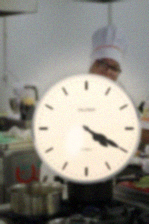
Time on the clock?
4:20
